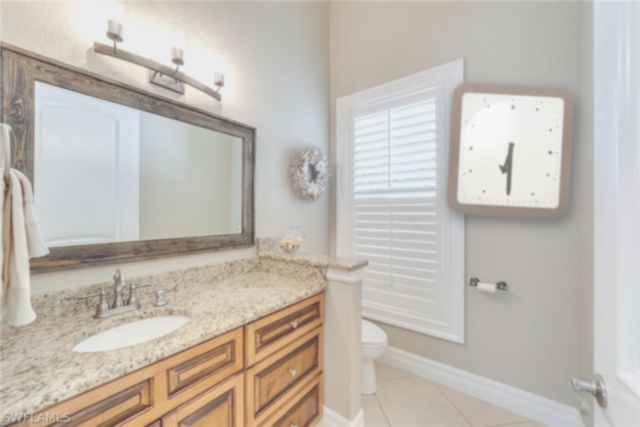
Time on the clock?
6:30
